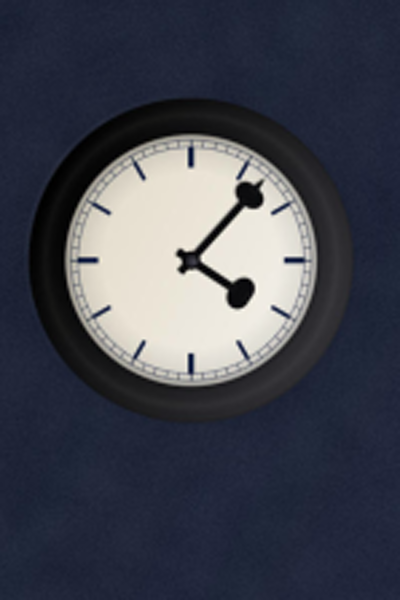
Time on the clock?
4:07
